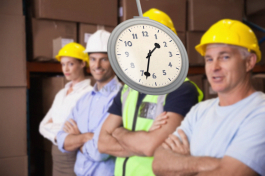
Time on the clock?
1:33
